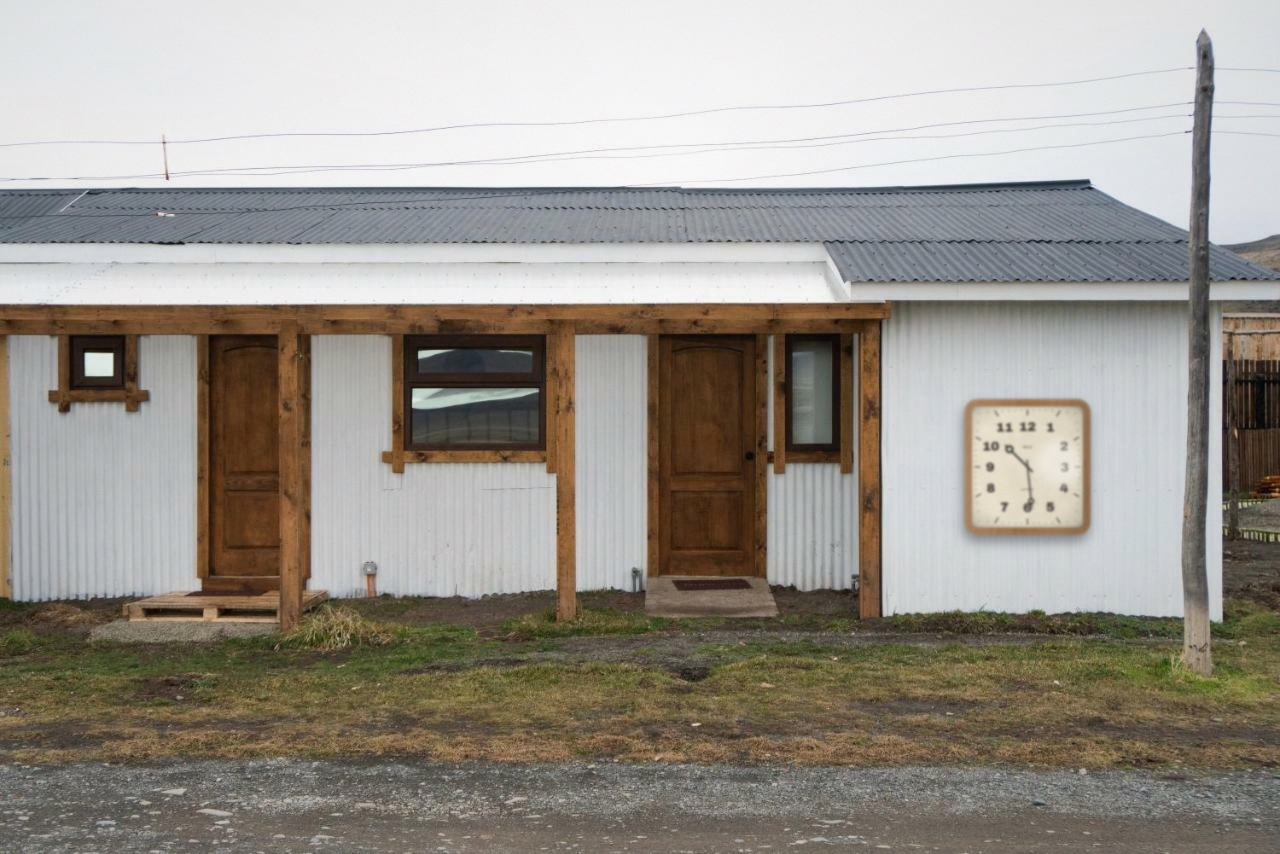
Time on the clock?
10:29
